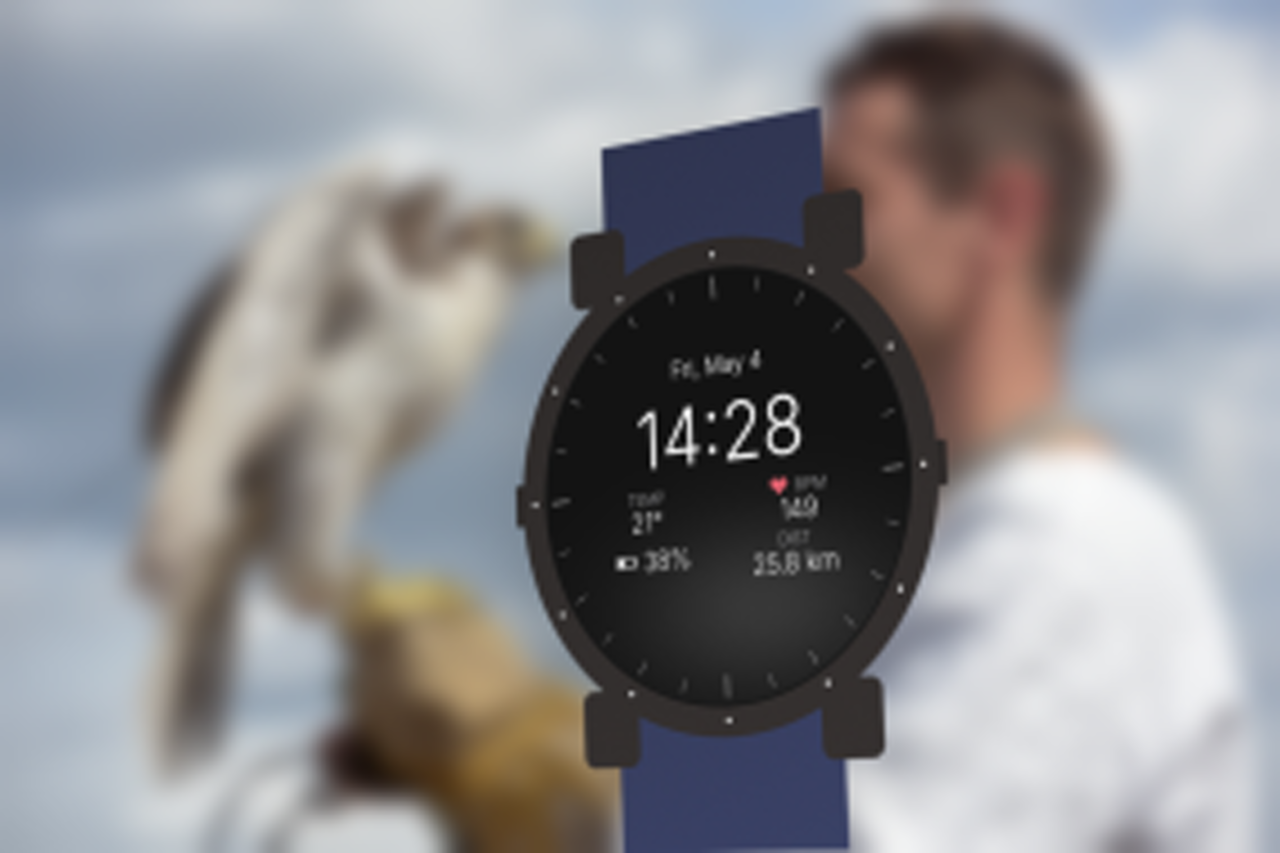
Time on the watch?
14:28
